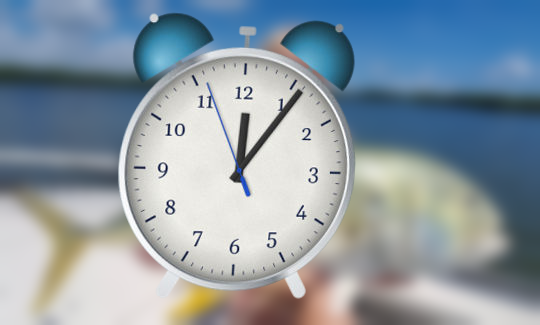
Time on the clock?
12:05:56
